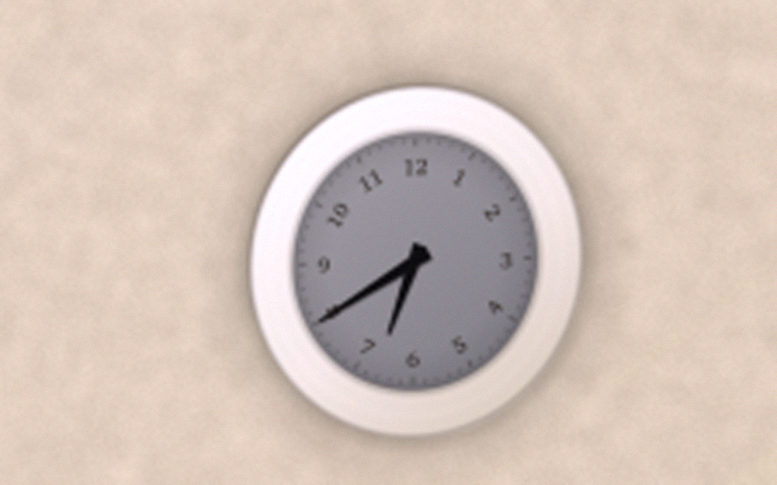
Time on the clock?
6:40
